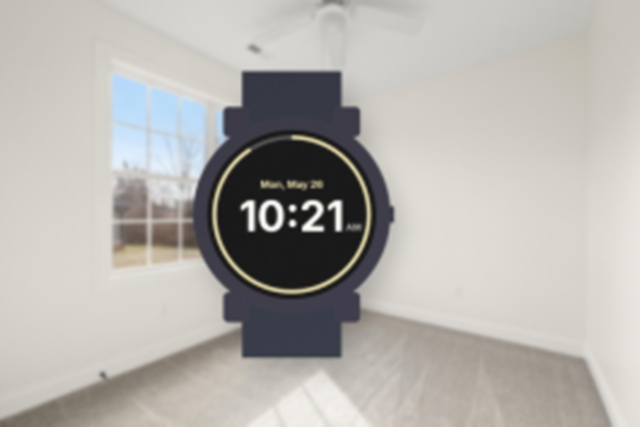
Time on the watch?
10:21
